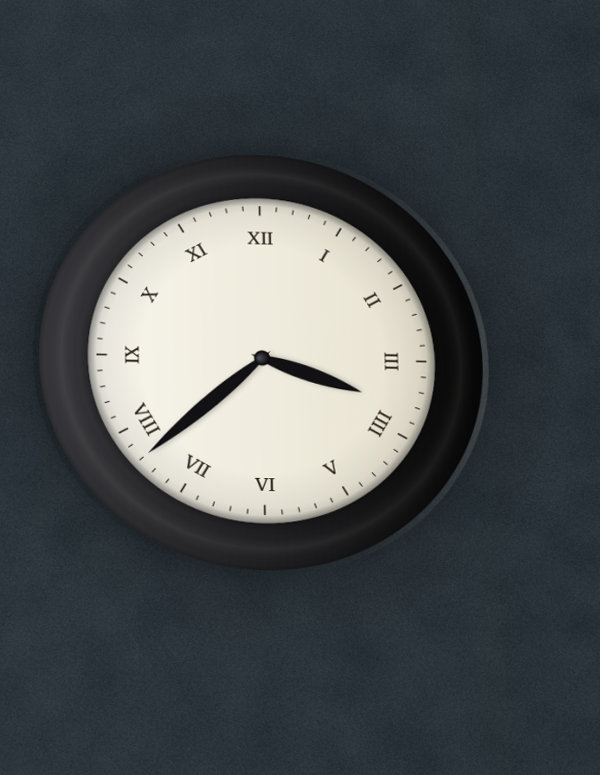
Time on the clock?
3:38
